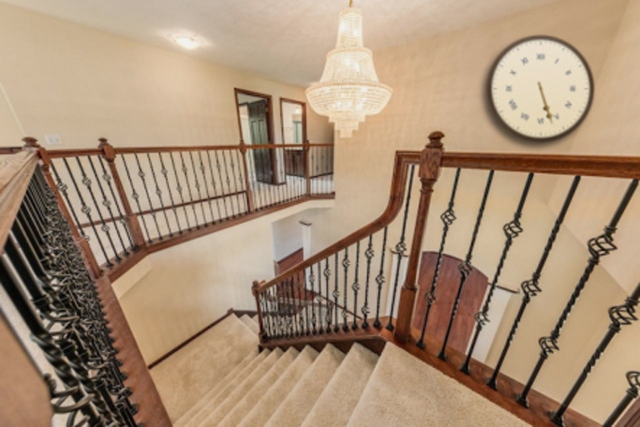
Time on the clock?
5:27
